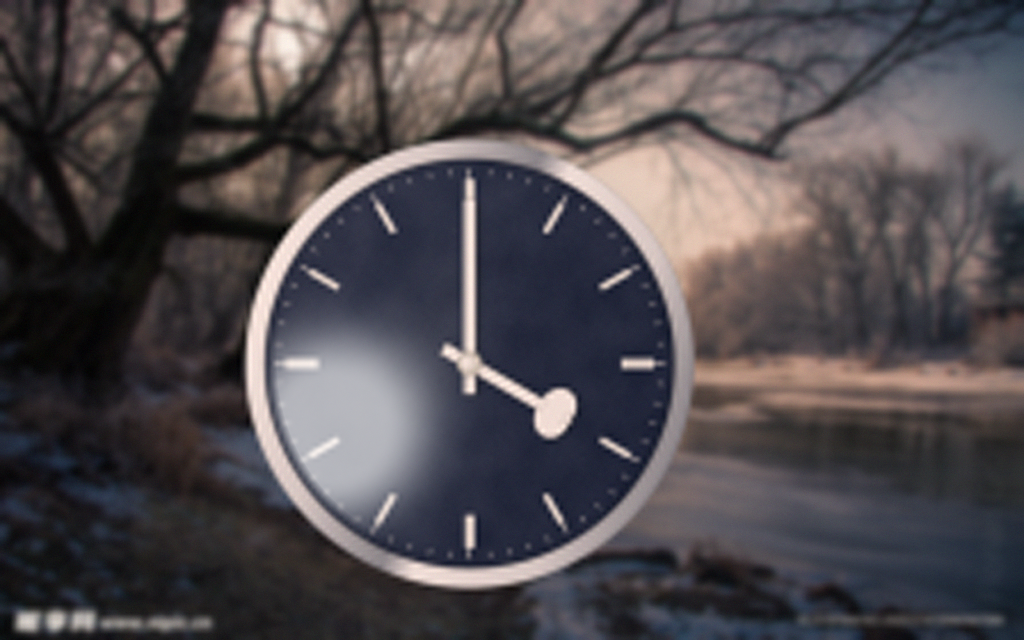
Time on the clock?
4:00
